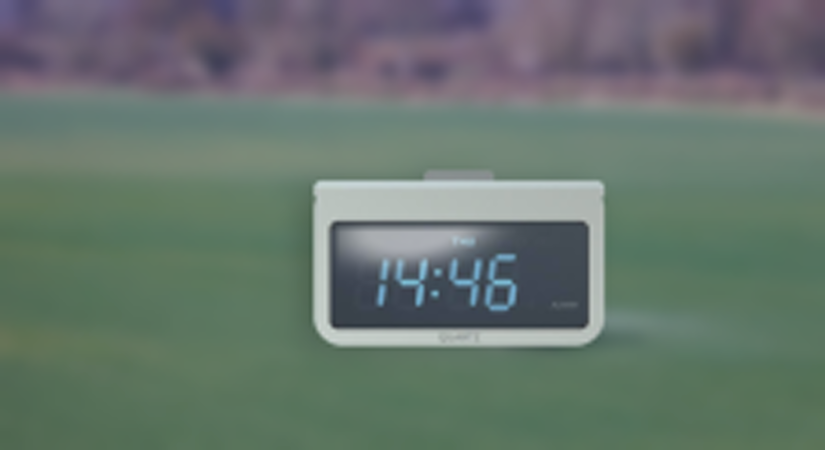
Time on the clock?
14:46
